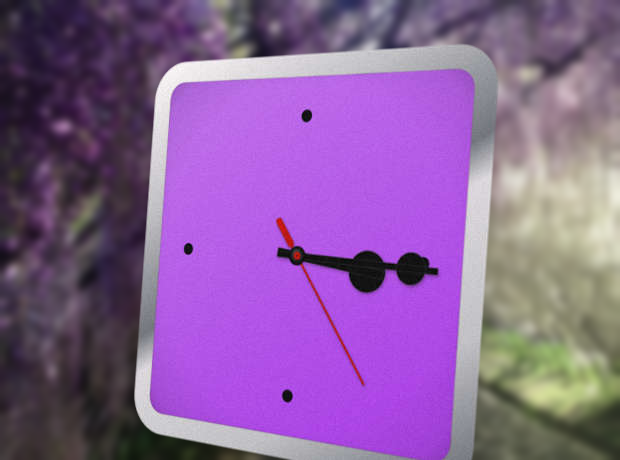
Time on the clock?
3:15:24
